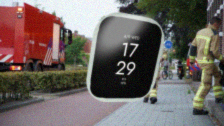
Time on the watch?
17:29
